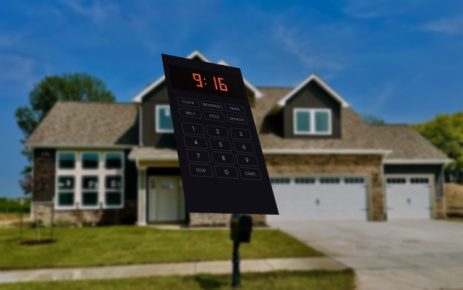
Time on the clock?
9:16
